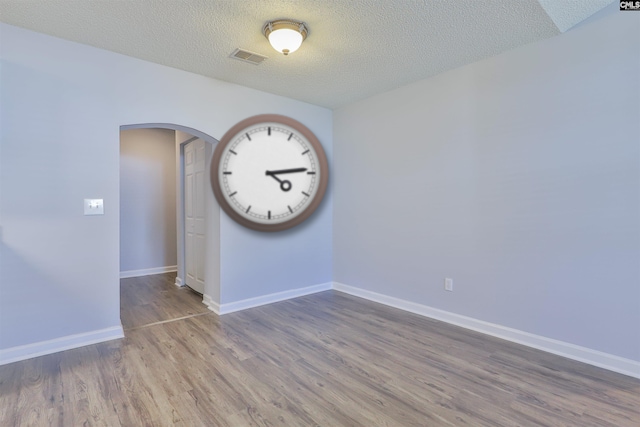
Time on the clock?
4:14
